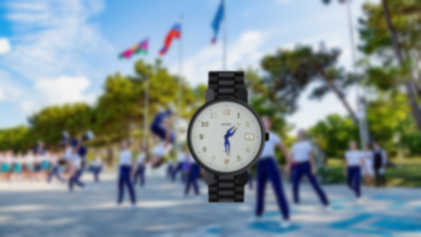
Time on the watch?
1:29
